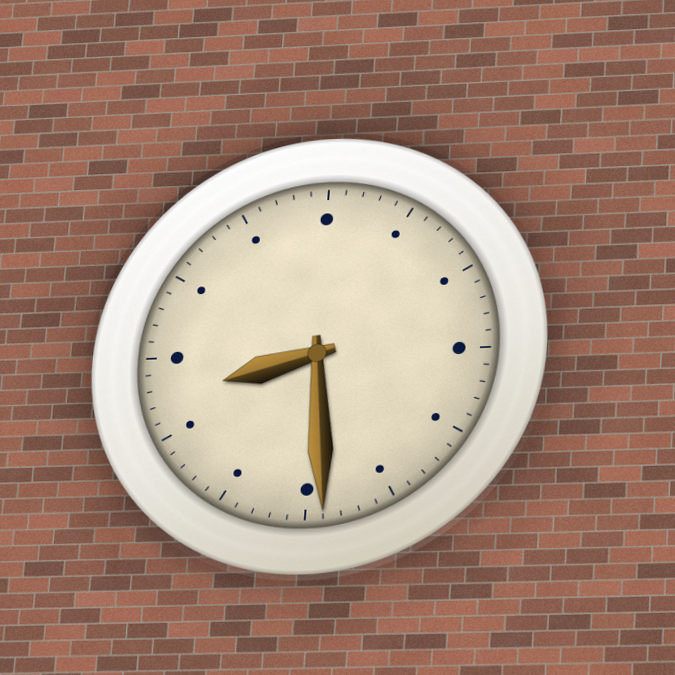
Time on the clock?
8:29
